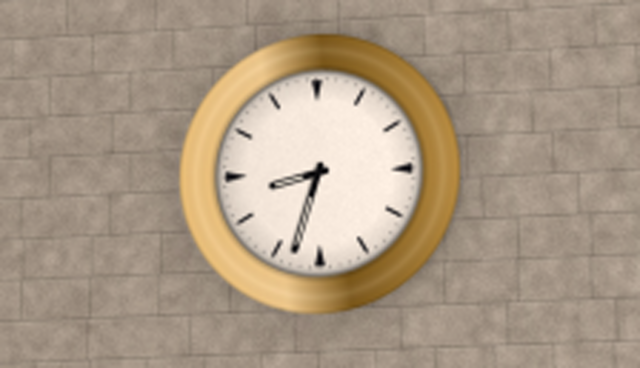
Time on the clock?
8:33
